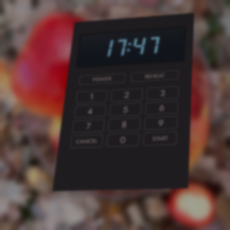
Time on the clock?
17:47
